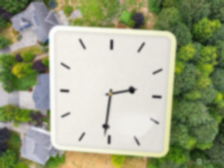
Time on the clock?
2:31
